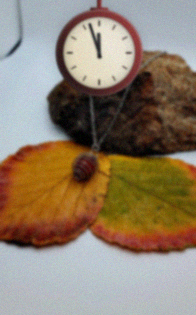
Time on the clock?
11:57
